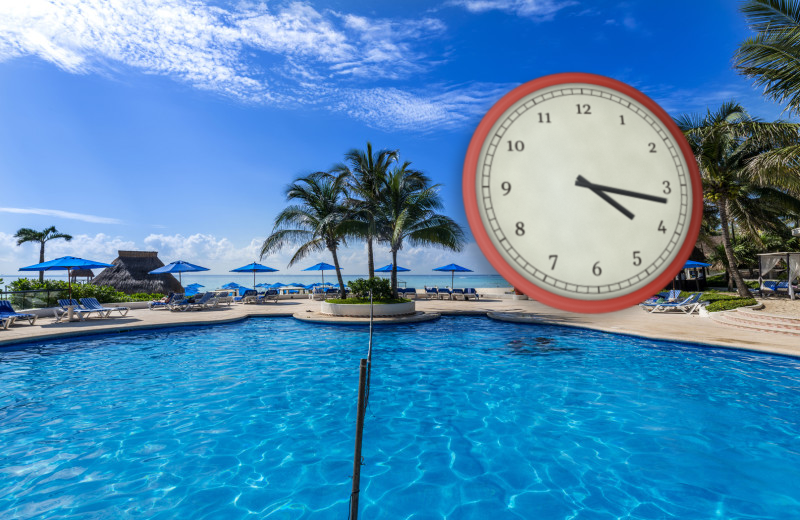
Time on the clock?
4:17
